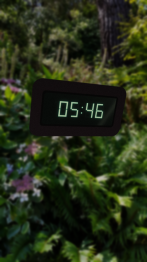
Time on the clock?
5:46
